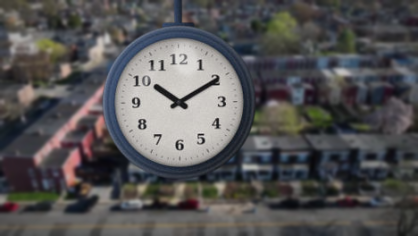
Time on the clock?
10:10
